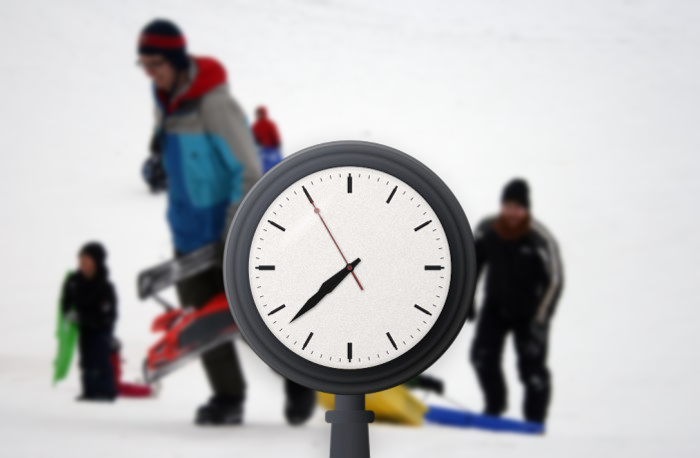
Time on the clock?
7:37:55
